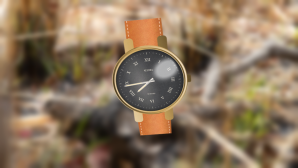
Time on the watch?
7:44
